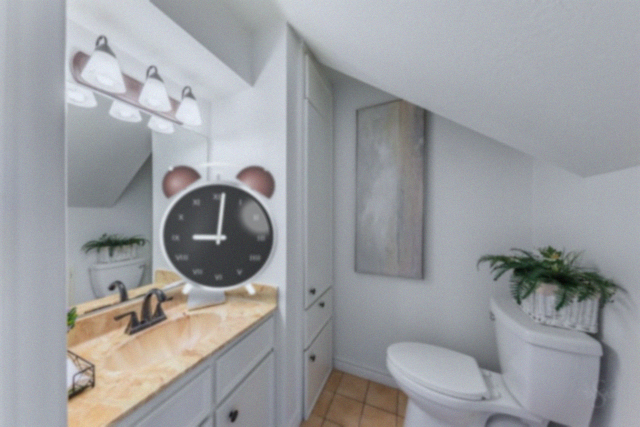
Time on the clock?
9:01
